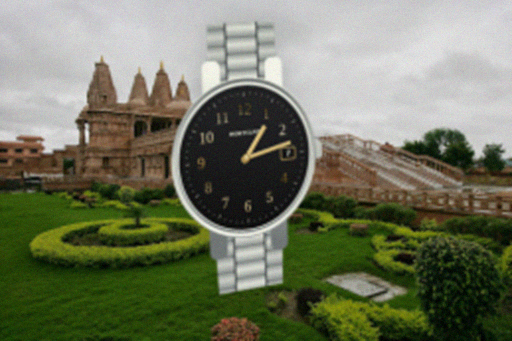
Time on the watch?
1:13
